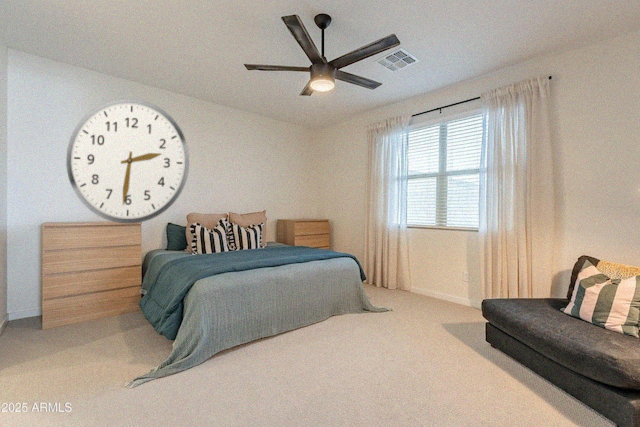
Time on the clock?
2:31
